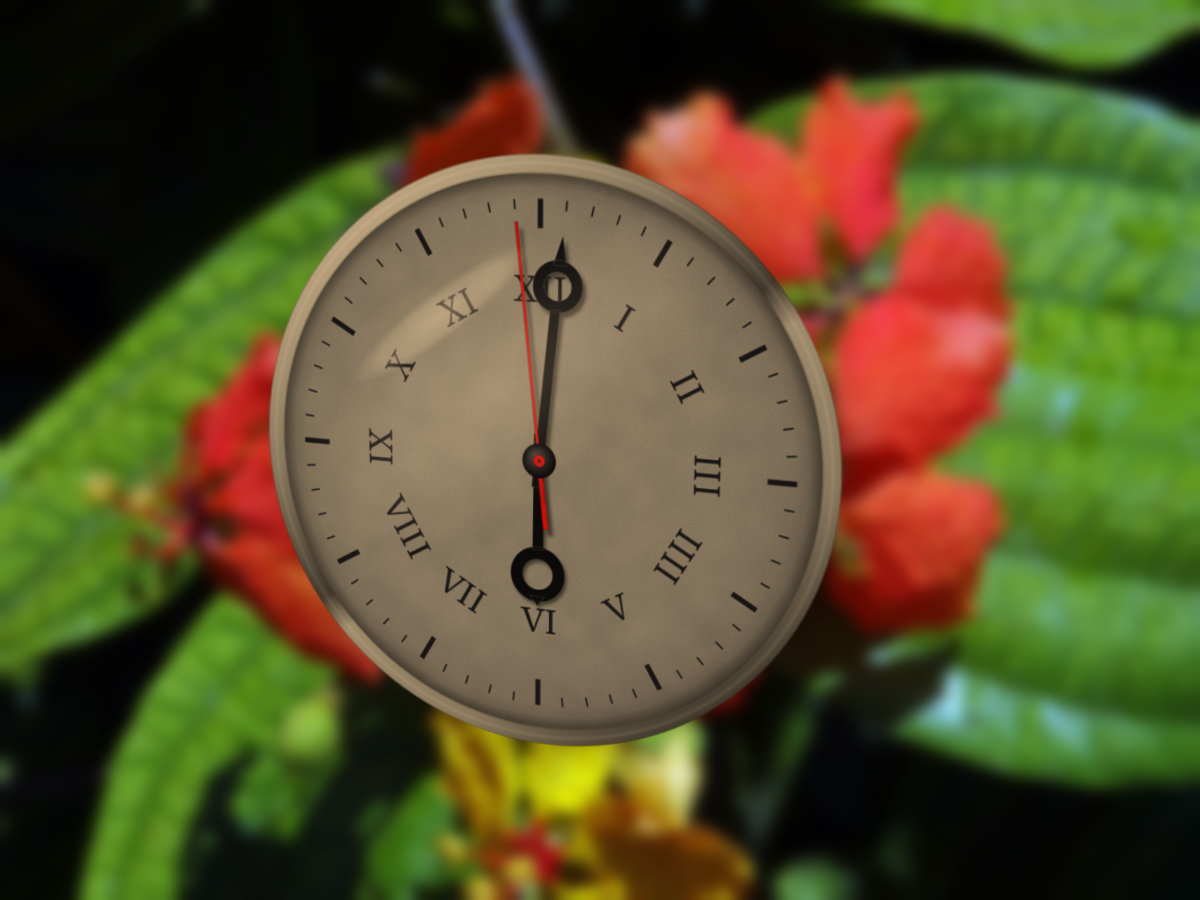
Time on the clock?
6:00:59
